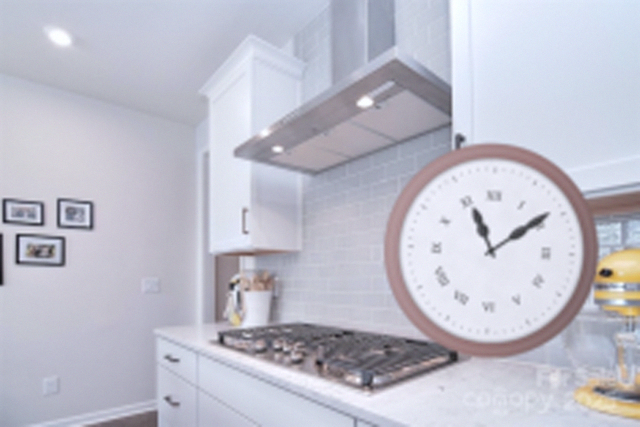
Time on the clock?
11:09
